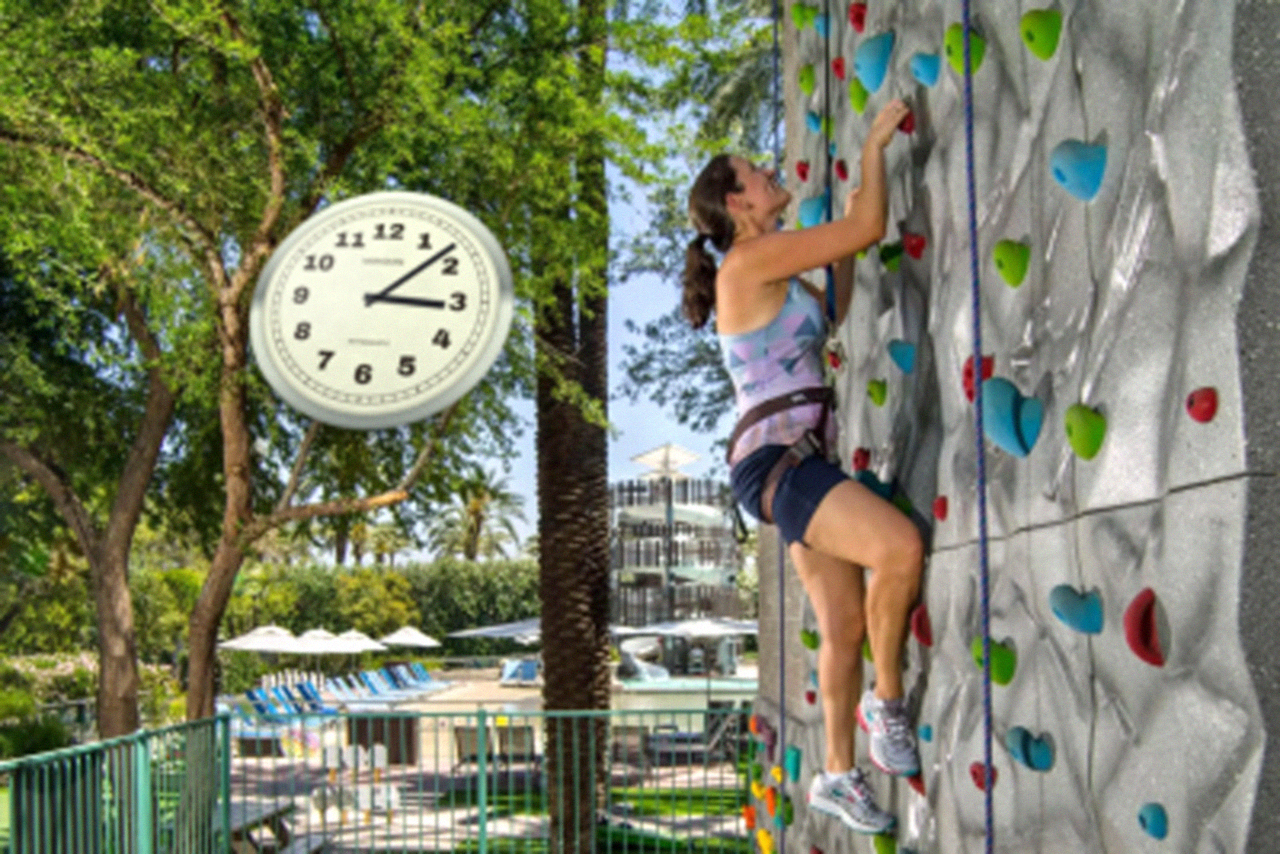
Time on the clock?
3:08
